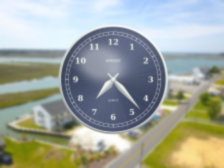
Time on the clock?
7:23
